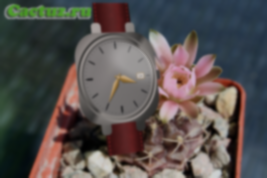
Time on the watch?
3:35
